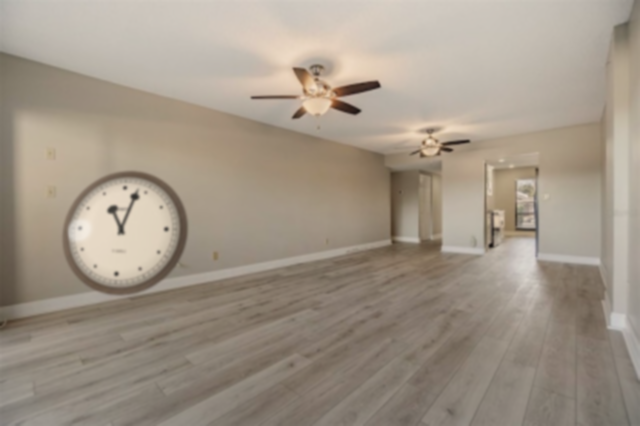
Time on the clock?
11:03
